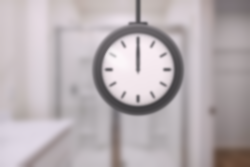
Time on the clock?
12:00
